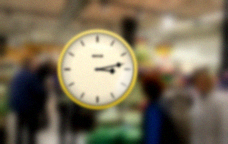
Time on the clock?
3:13
